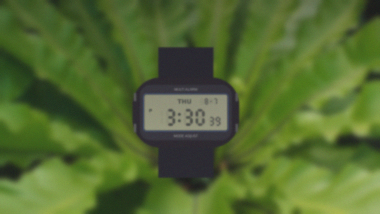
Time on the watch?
3:30
